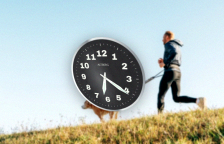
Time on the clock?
6:21
